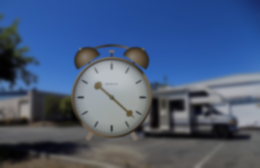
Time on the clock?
10:22
